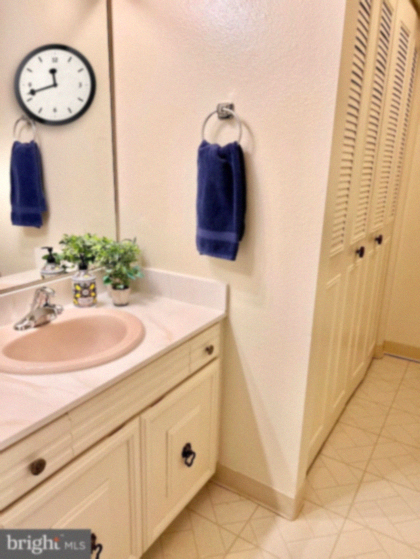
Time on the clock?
11:42
